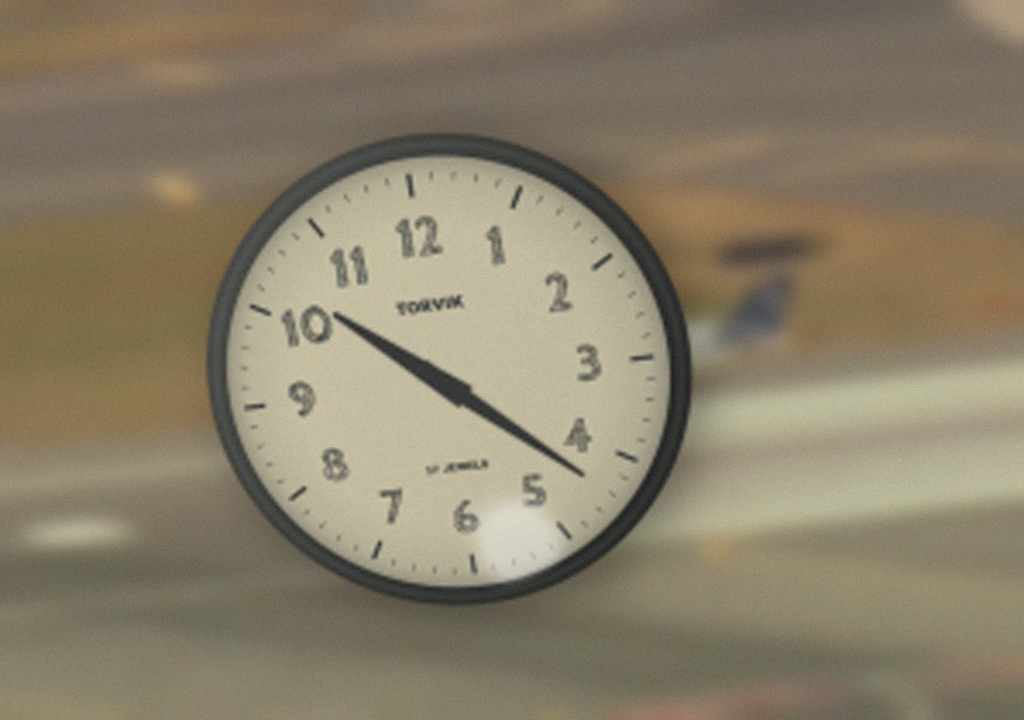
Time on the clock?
10:22
